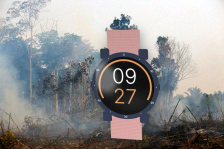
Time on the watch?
9:27
